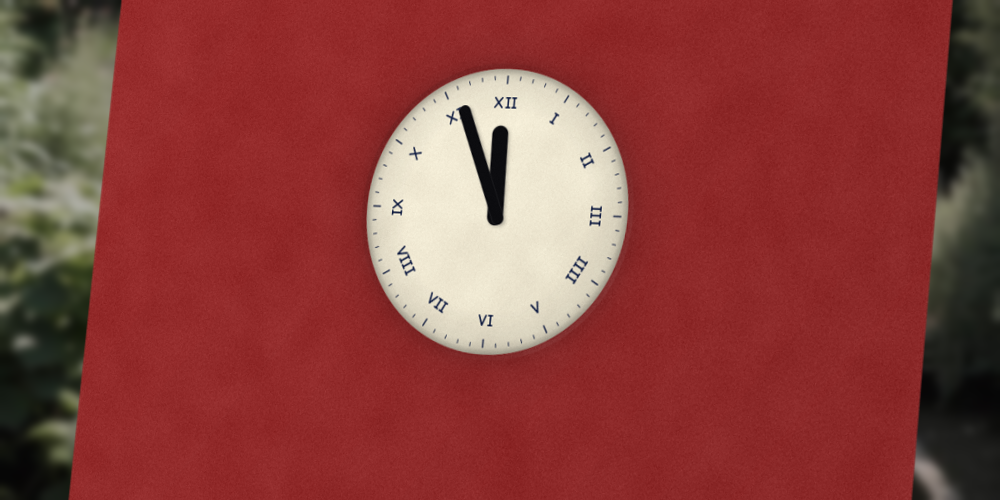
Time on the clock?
11:56
